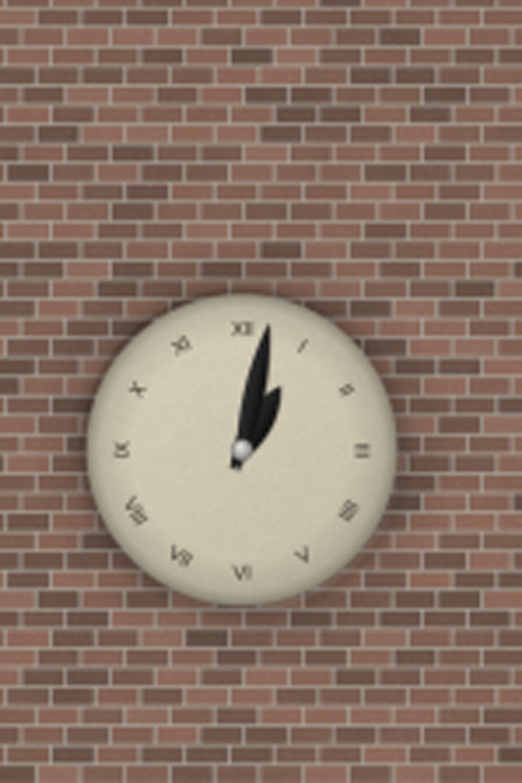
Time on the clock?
1:02
